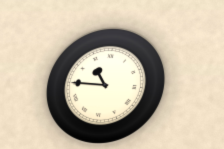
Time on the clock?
10:45
